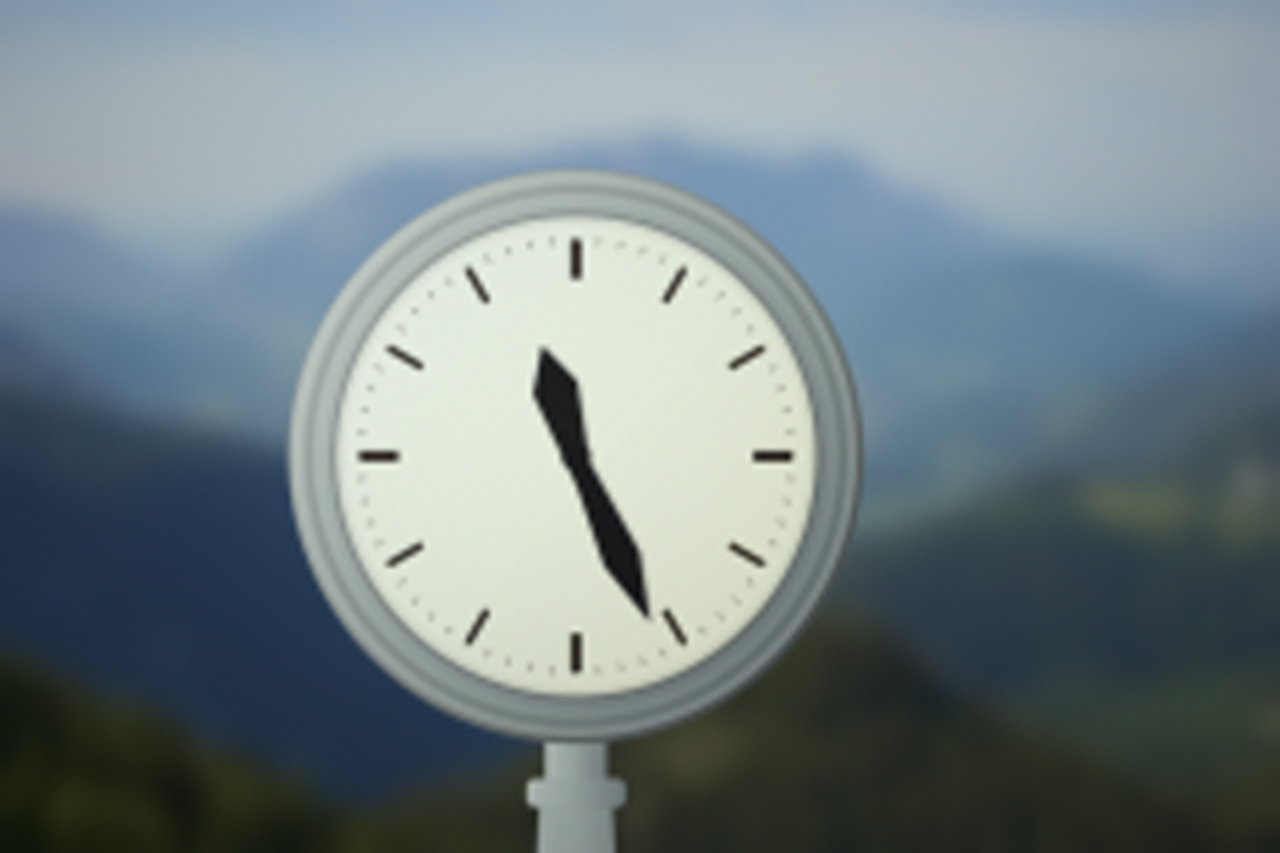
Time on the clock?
11:26
